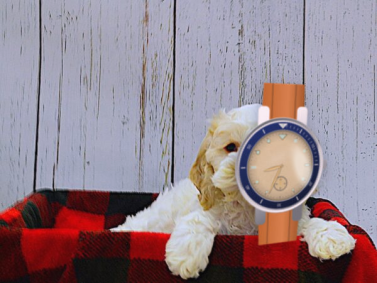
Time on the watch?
8:34
